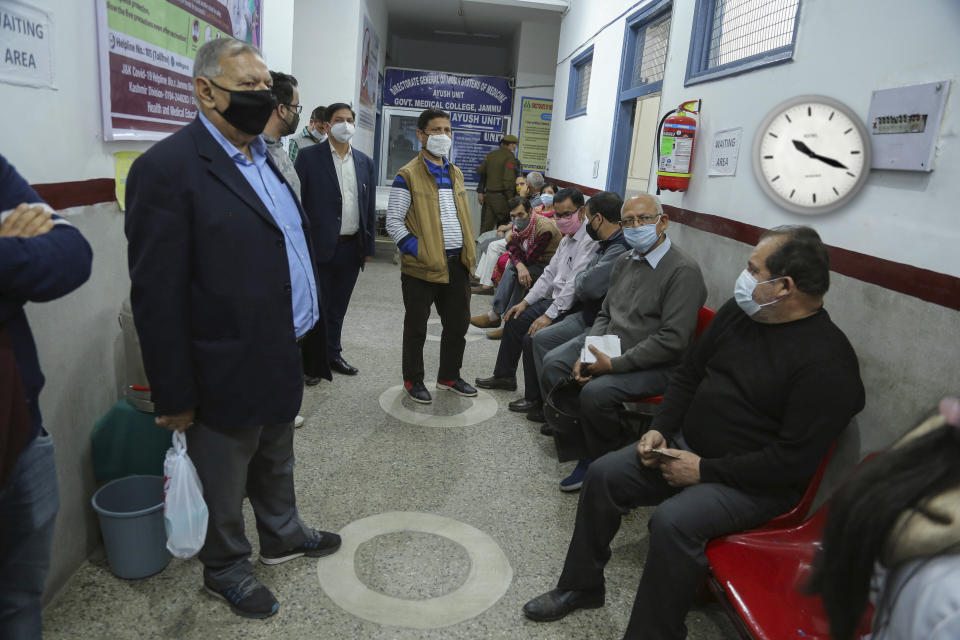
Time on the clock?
10:19
